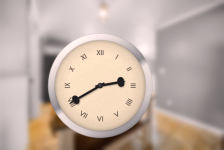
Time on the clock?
2:40
